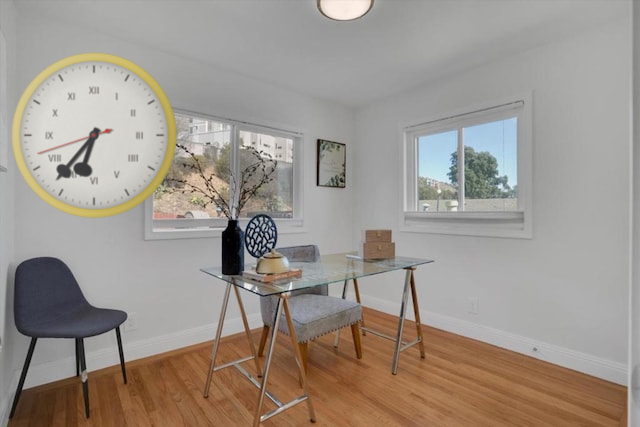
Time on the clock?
6:36:42
